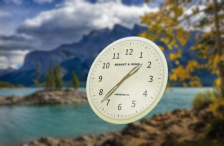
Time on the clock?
1:37
